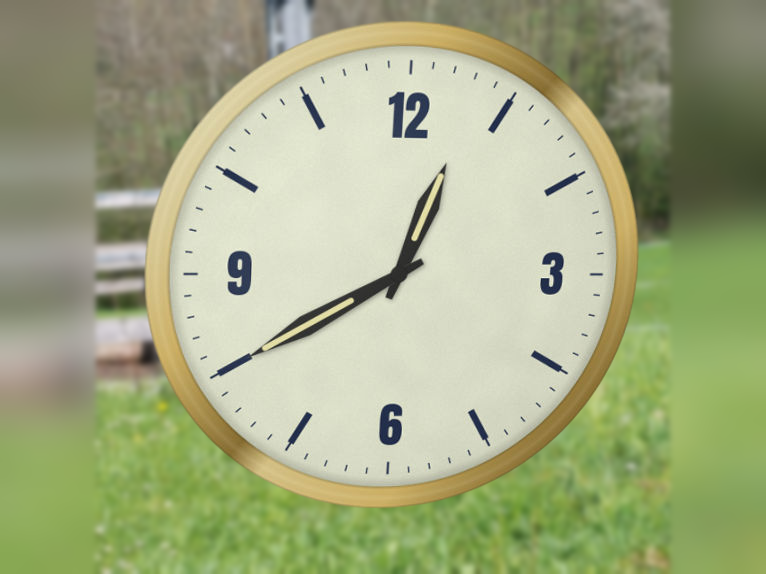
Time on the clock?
12:40
